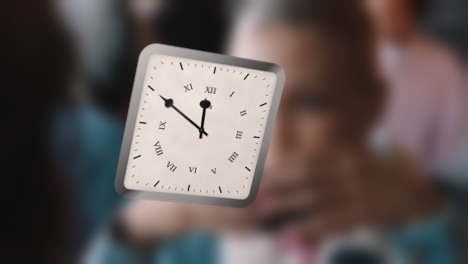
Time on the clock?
11:50
